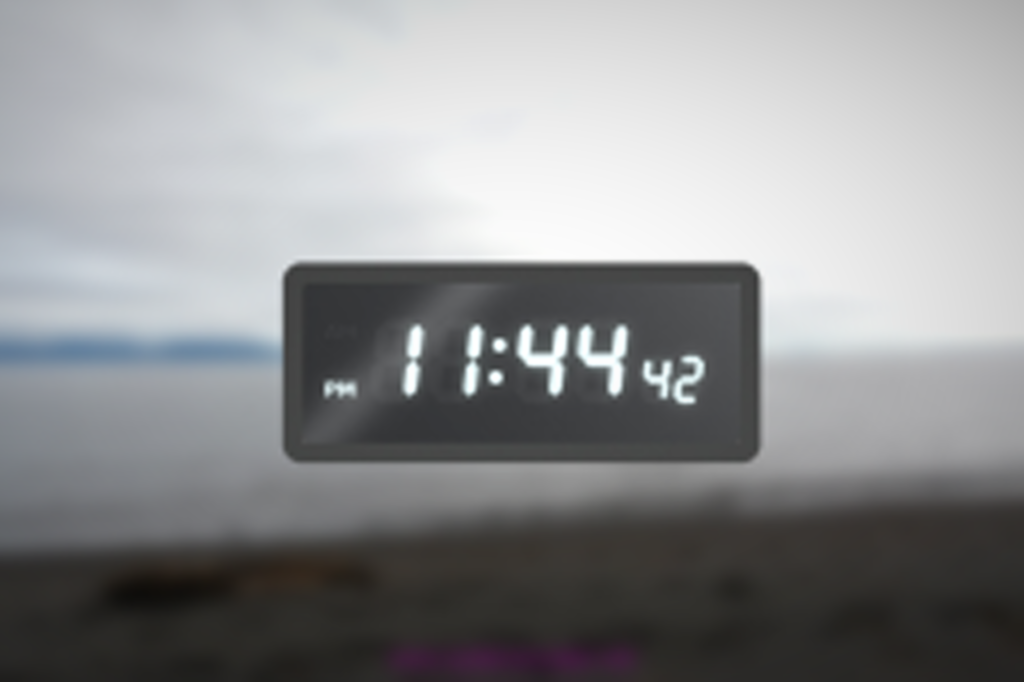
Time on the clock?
11:44:42
